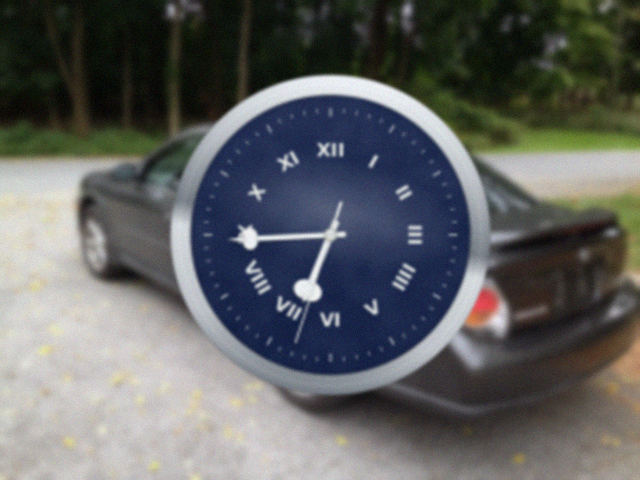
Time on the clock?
6:44:33
